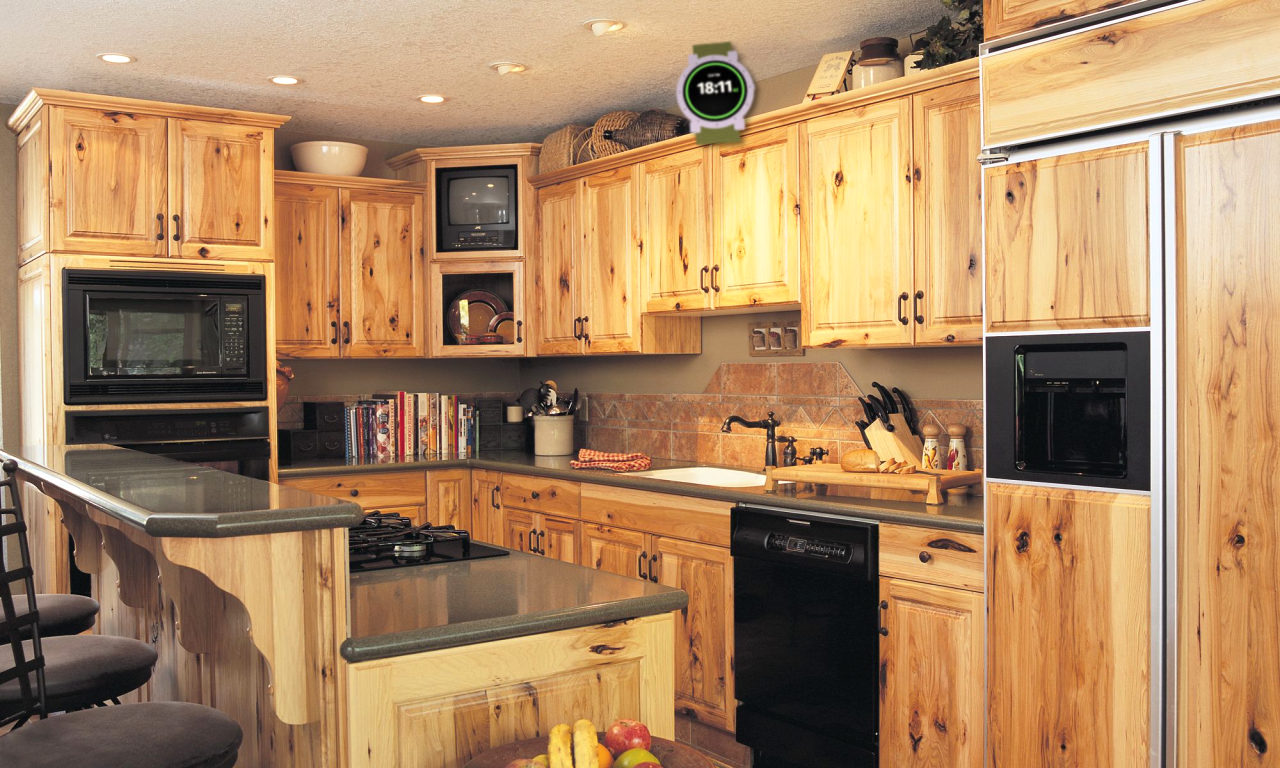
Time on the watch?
18:11
